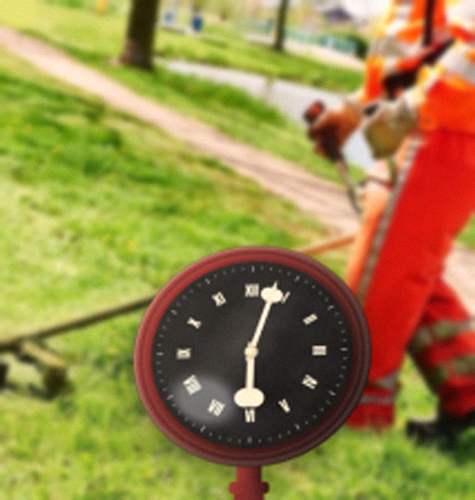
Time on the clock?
6:03
